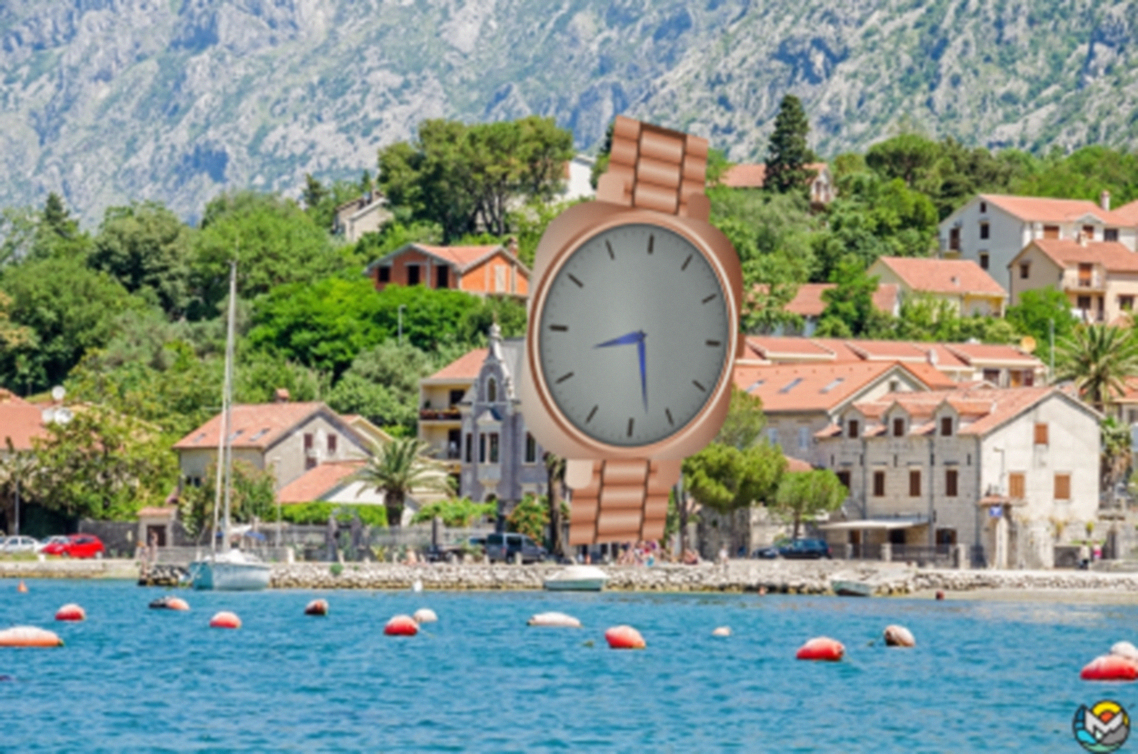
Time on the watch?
8:28
